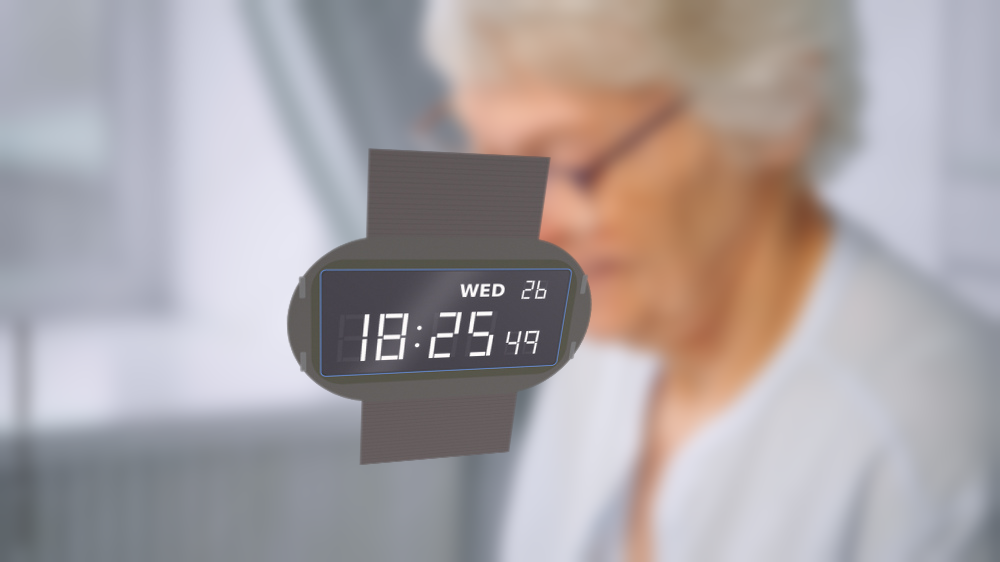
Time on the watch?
18:25:49
